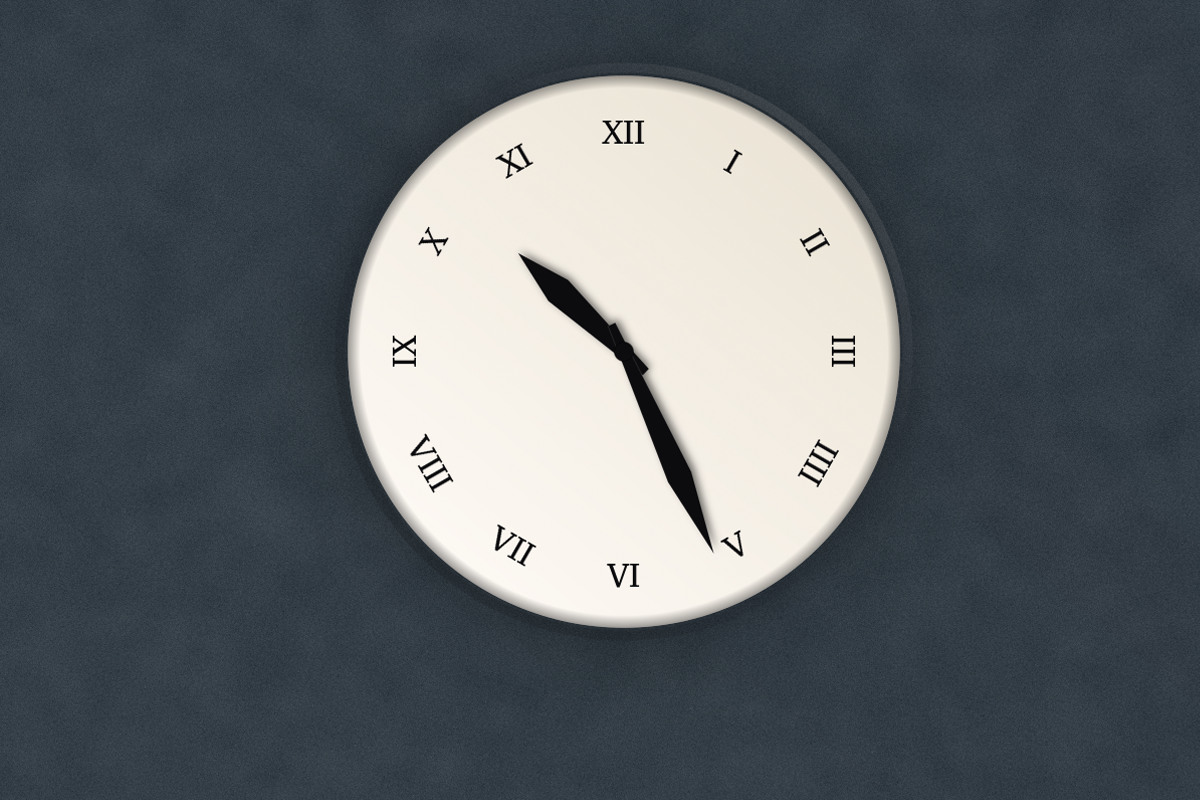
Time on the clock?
10:26
